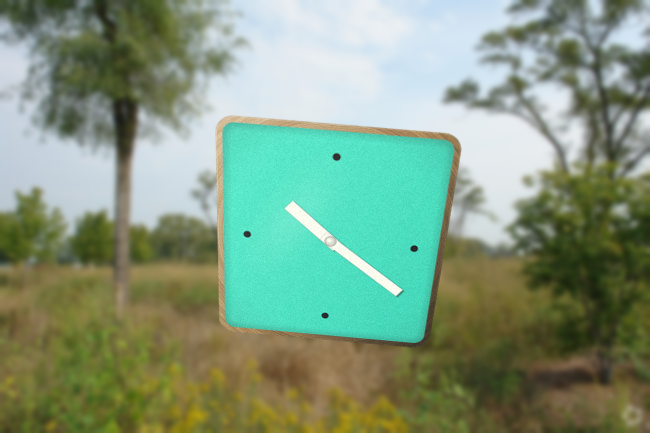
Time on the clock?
10:21
